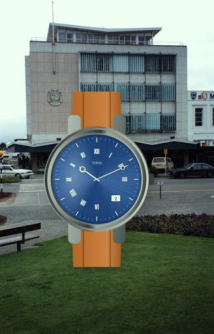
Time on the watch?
10:11
